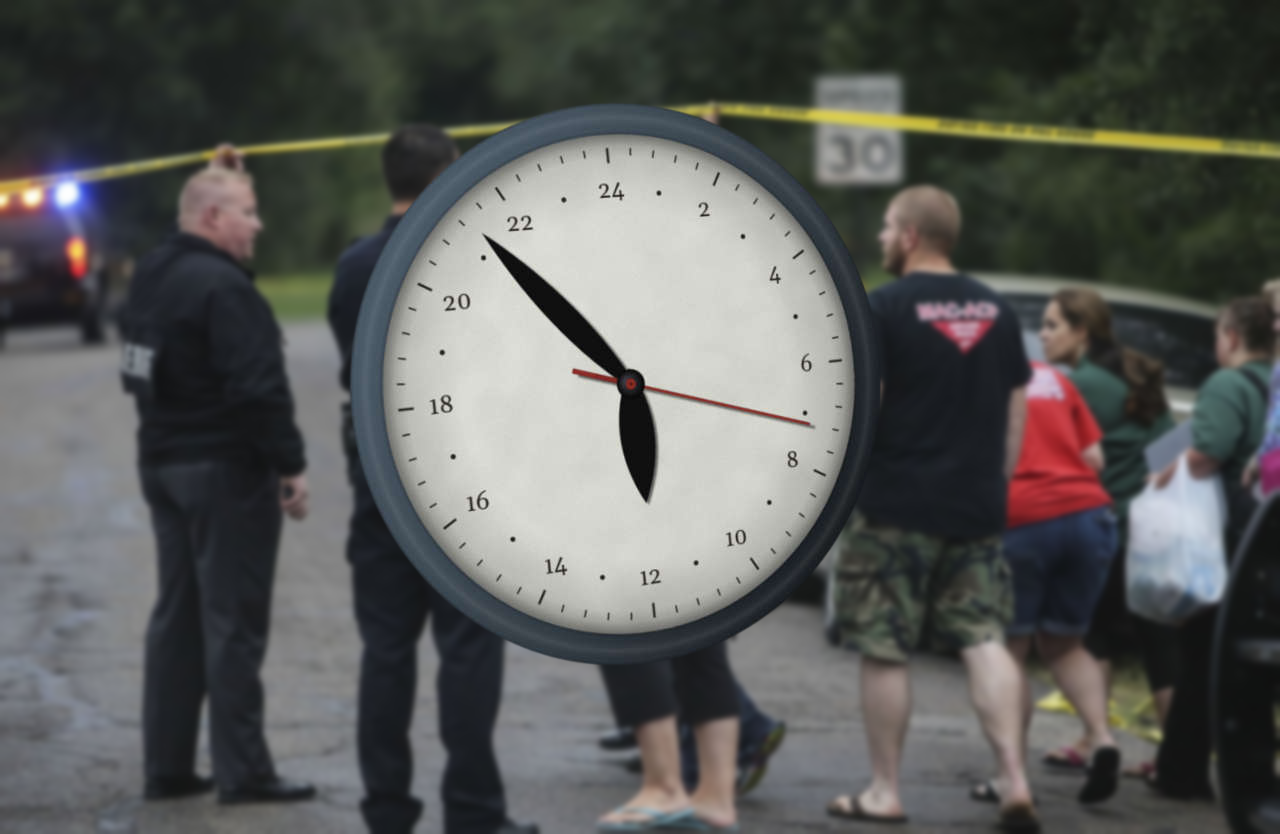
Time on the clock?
11:53:18
